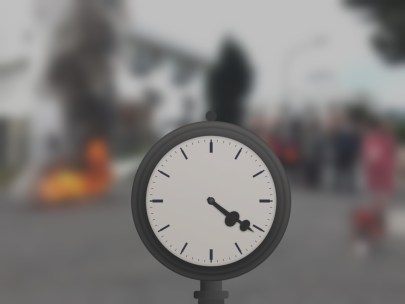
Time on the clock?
4:21
